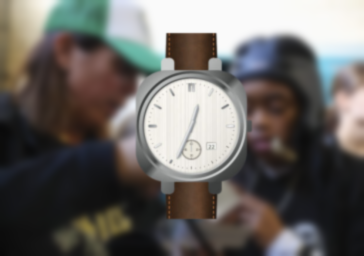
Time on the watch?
12:34
